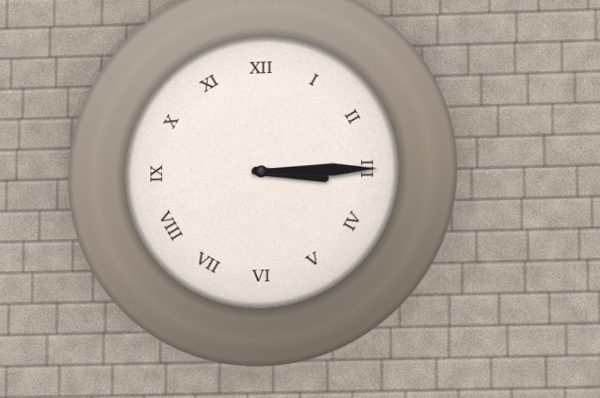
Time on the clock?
3:15
